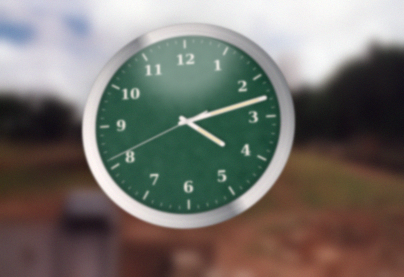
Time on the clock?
4:12:41
